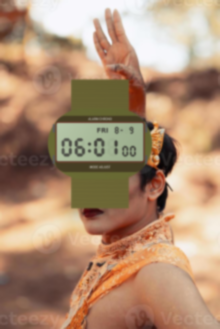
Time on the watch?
6:01:00
